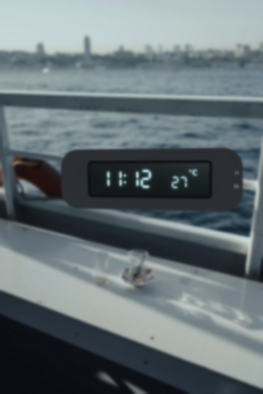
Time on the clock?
11:12
